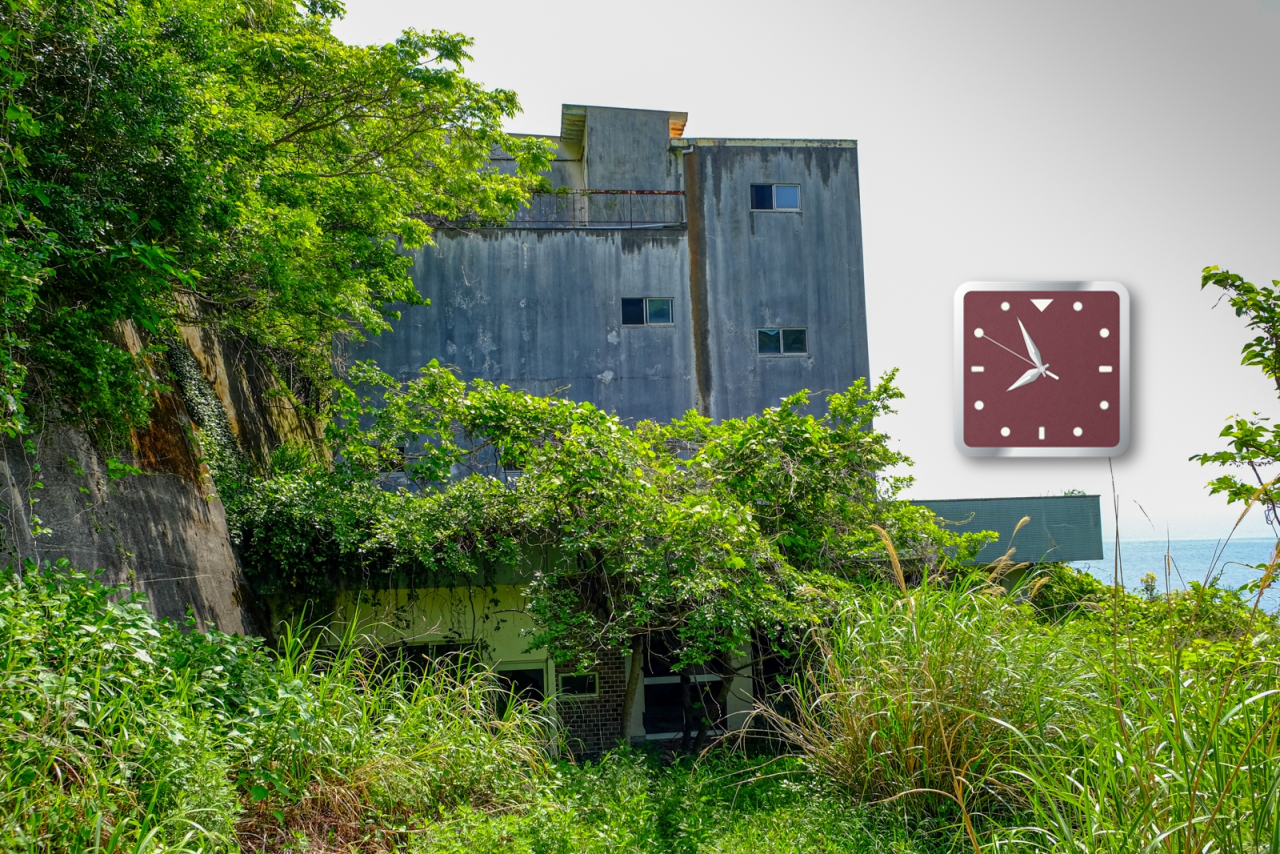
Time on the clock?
7:55:50
